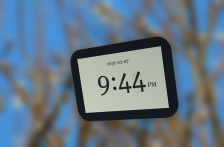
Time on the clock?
9:44
